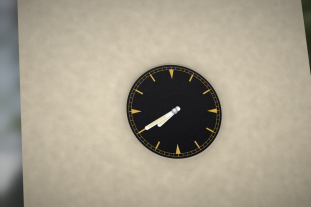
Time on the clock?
7:40
